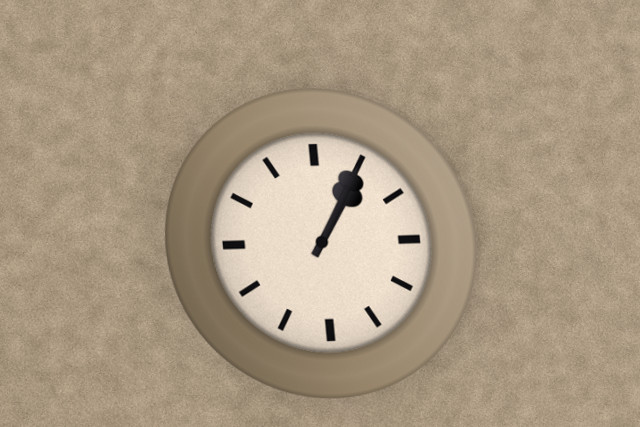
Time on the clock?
1:05
